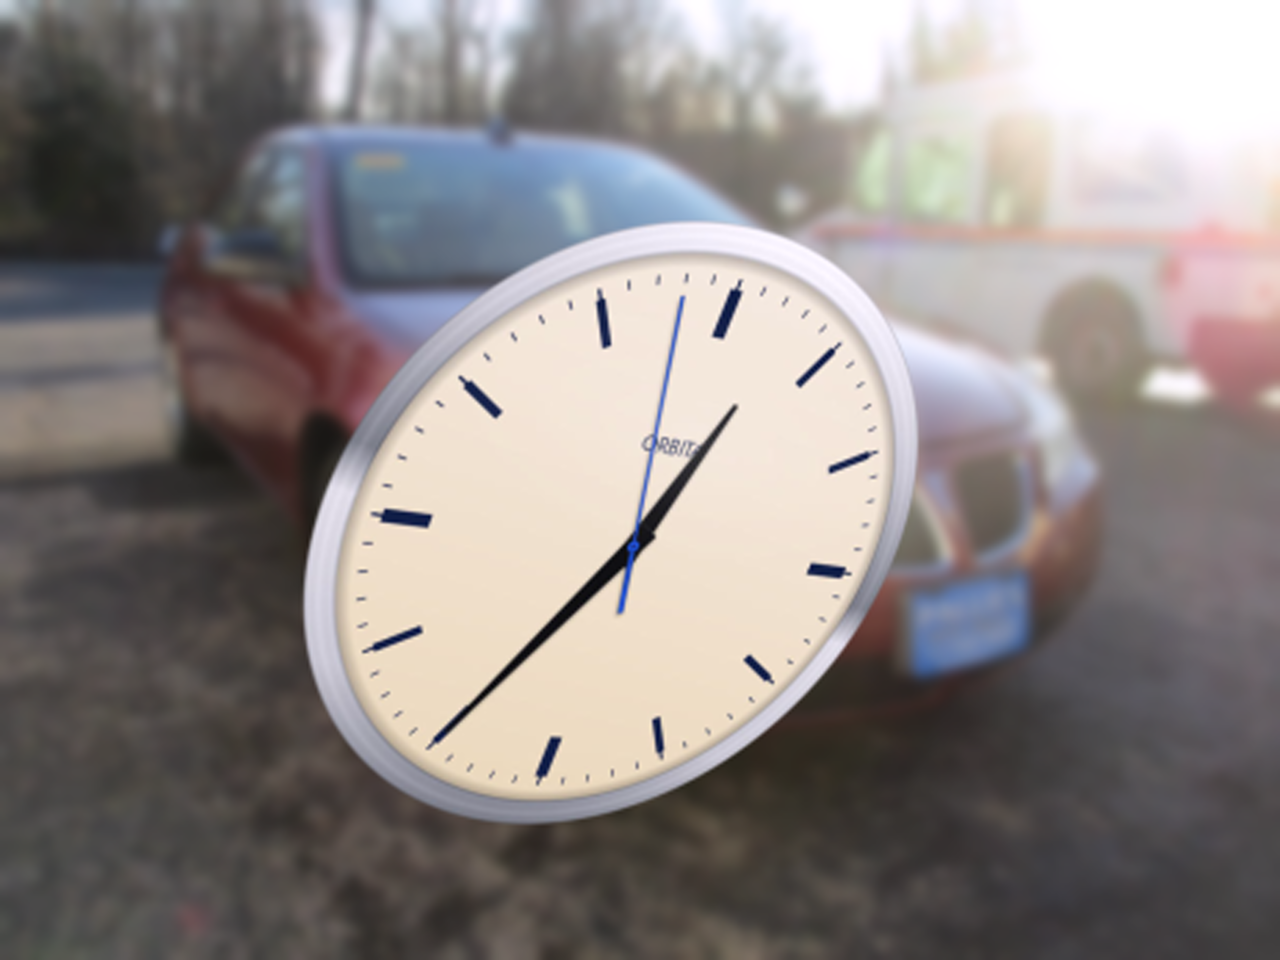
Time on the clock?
12:34:58
